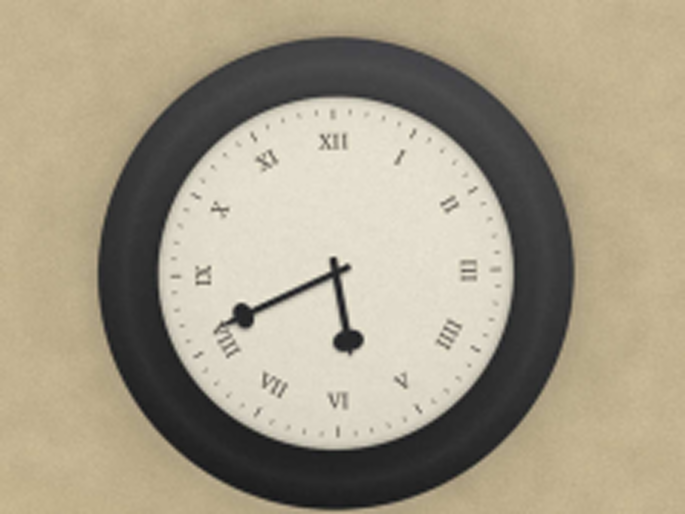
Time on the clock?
5:41
